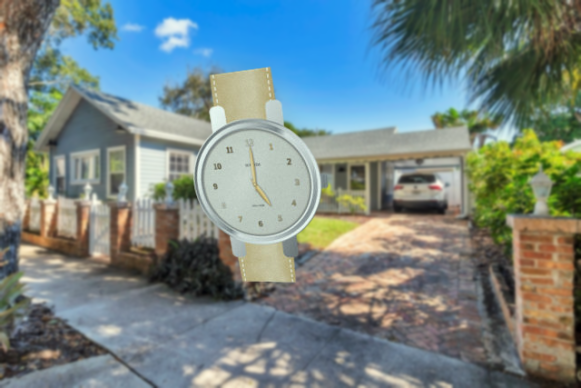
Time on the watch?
5:00
